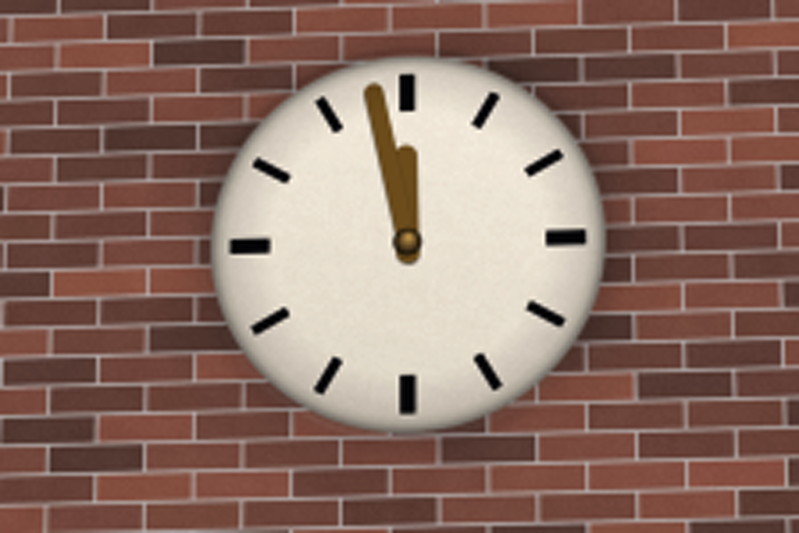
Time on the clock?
11:58
